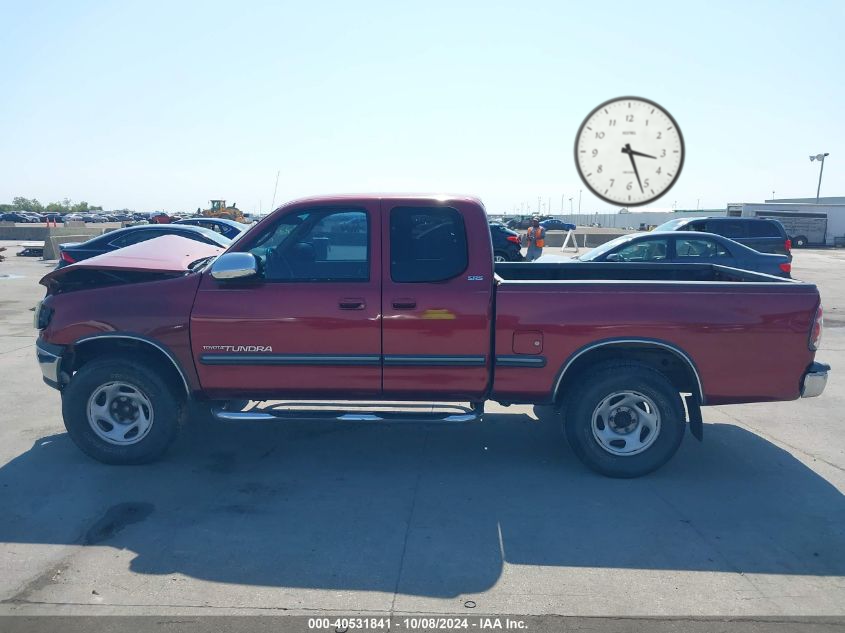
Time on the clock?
3:27
